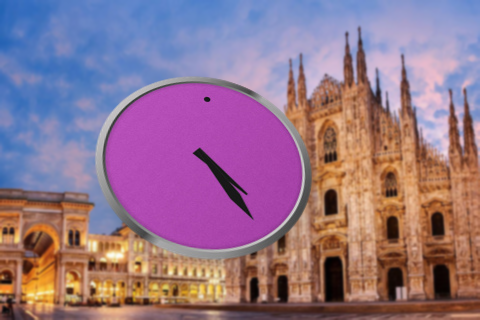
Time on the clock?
4:24
